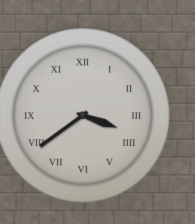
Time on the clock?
3:39
